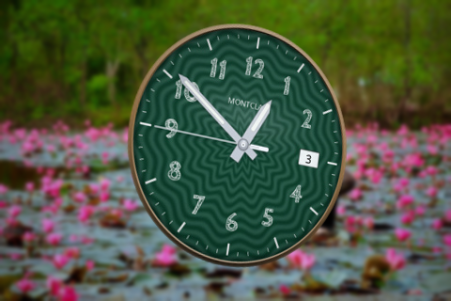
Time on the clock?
12:50:45
